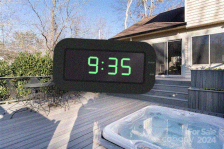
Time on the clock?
9:35
